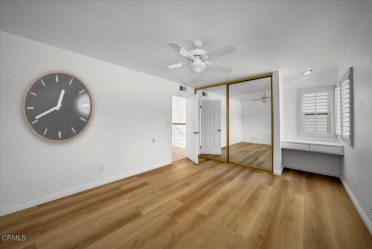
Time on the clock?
12:41
